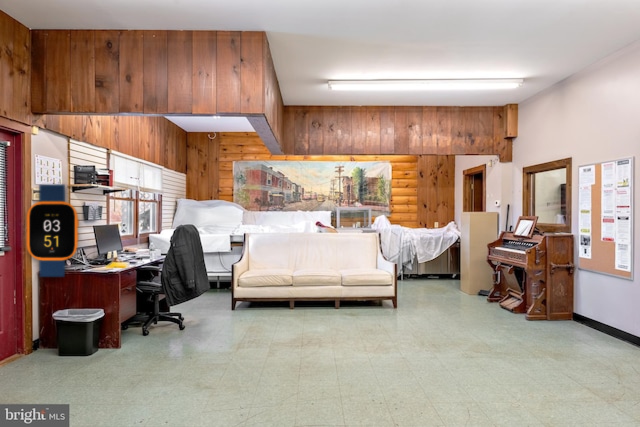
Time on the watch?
3:51
